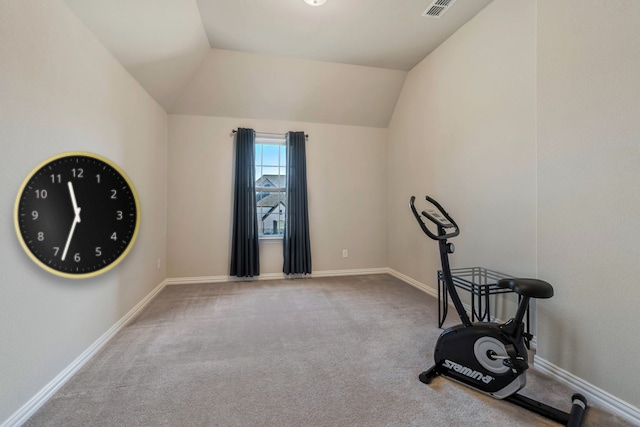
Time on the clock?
11:33
